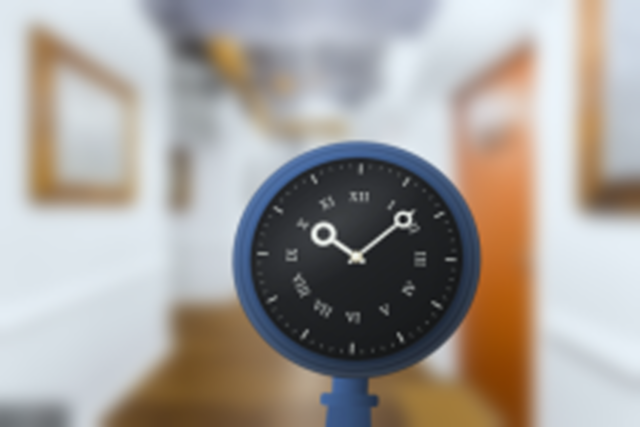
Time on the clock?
10:08
